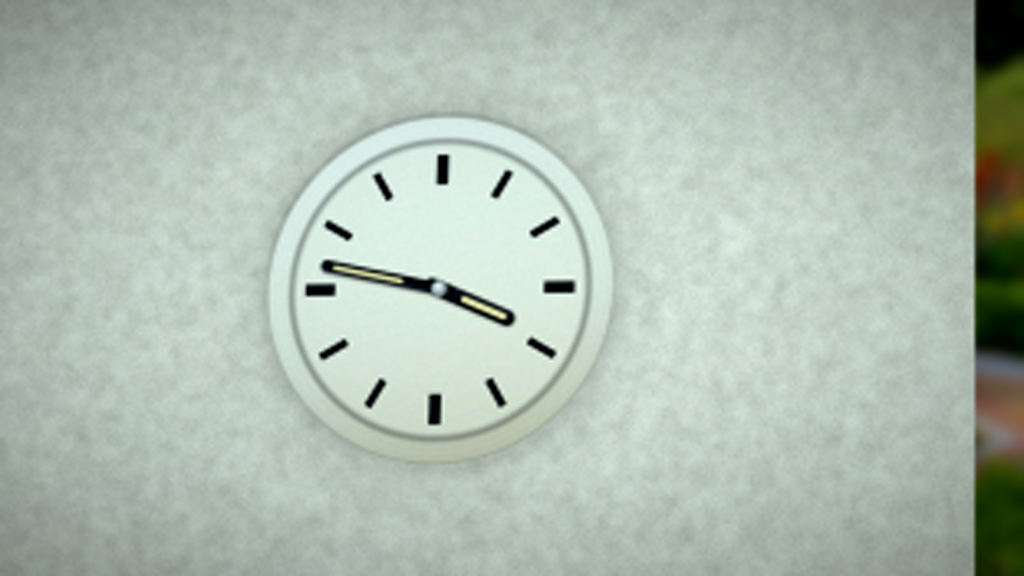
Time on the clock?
3:47
